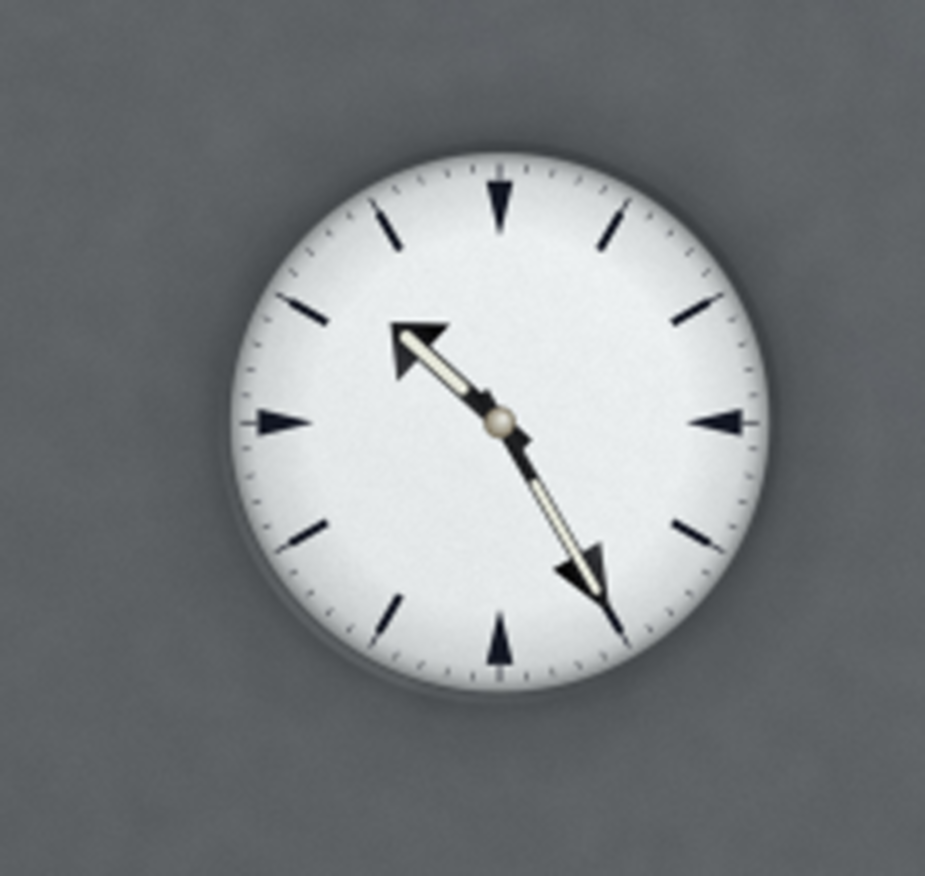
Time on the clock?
10:25
